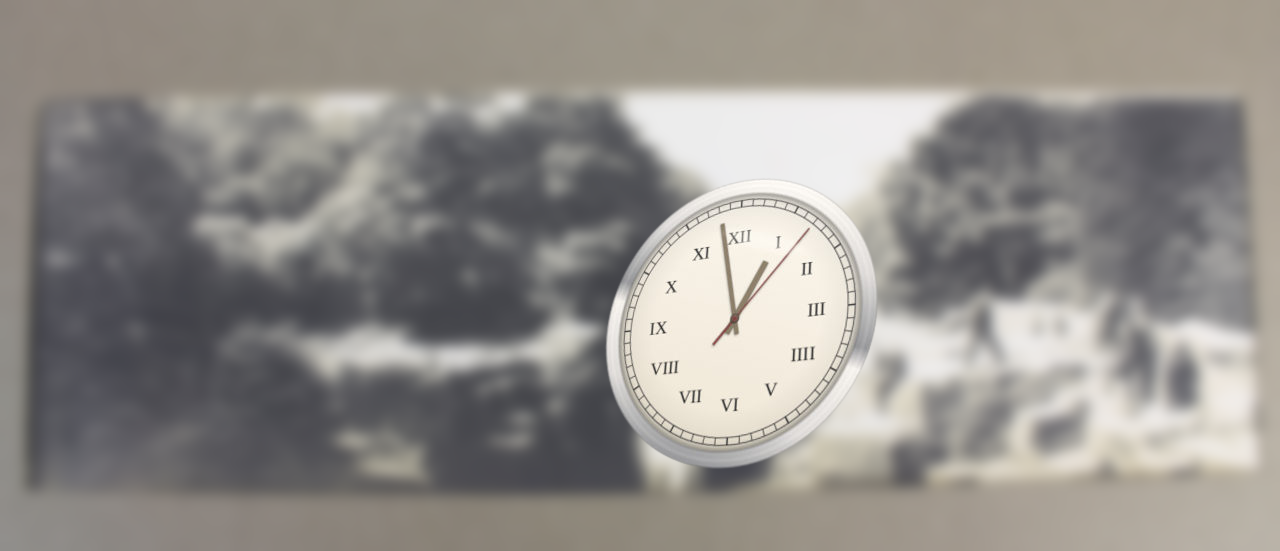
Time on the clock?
12:58:07
